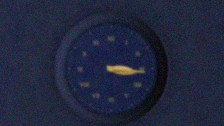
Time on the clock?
3:16
